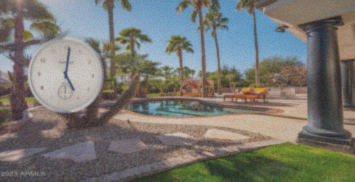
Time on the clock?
5:01
